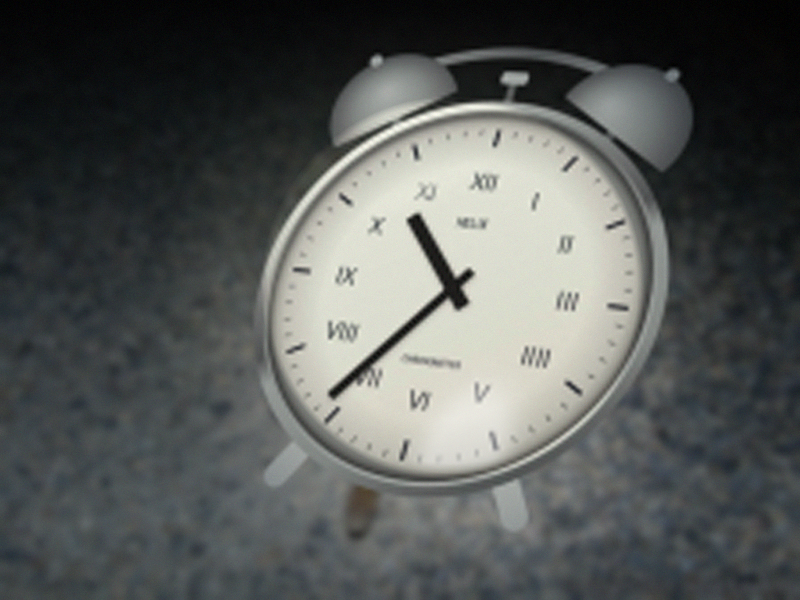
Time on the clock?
10:36
